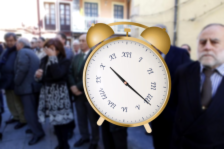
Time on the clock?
10:21
